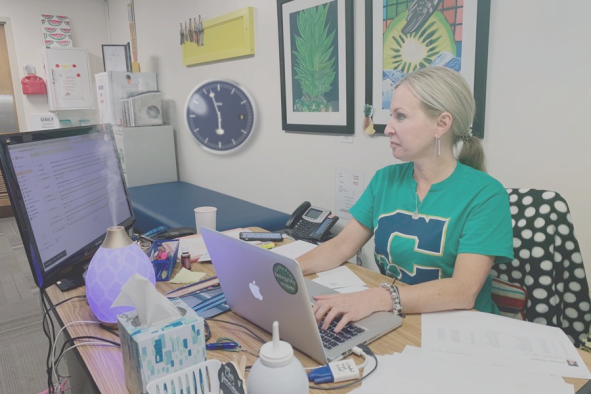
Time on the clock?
5:57
